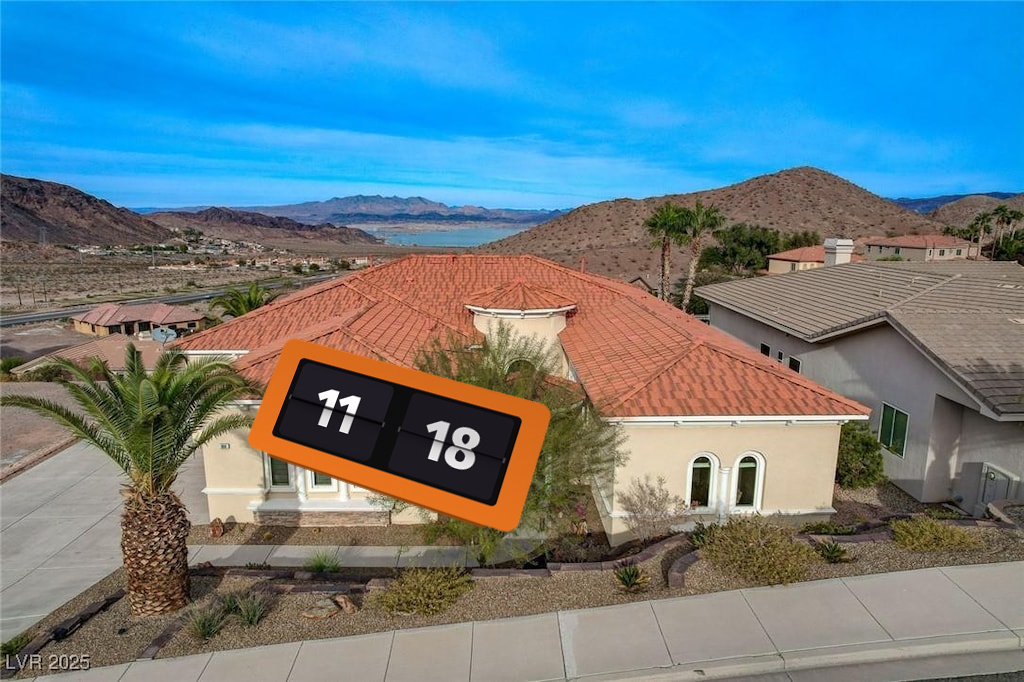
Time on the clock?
11:18
